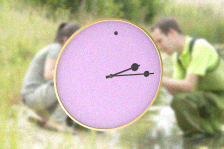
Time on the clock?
2:14
